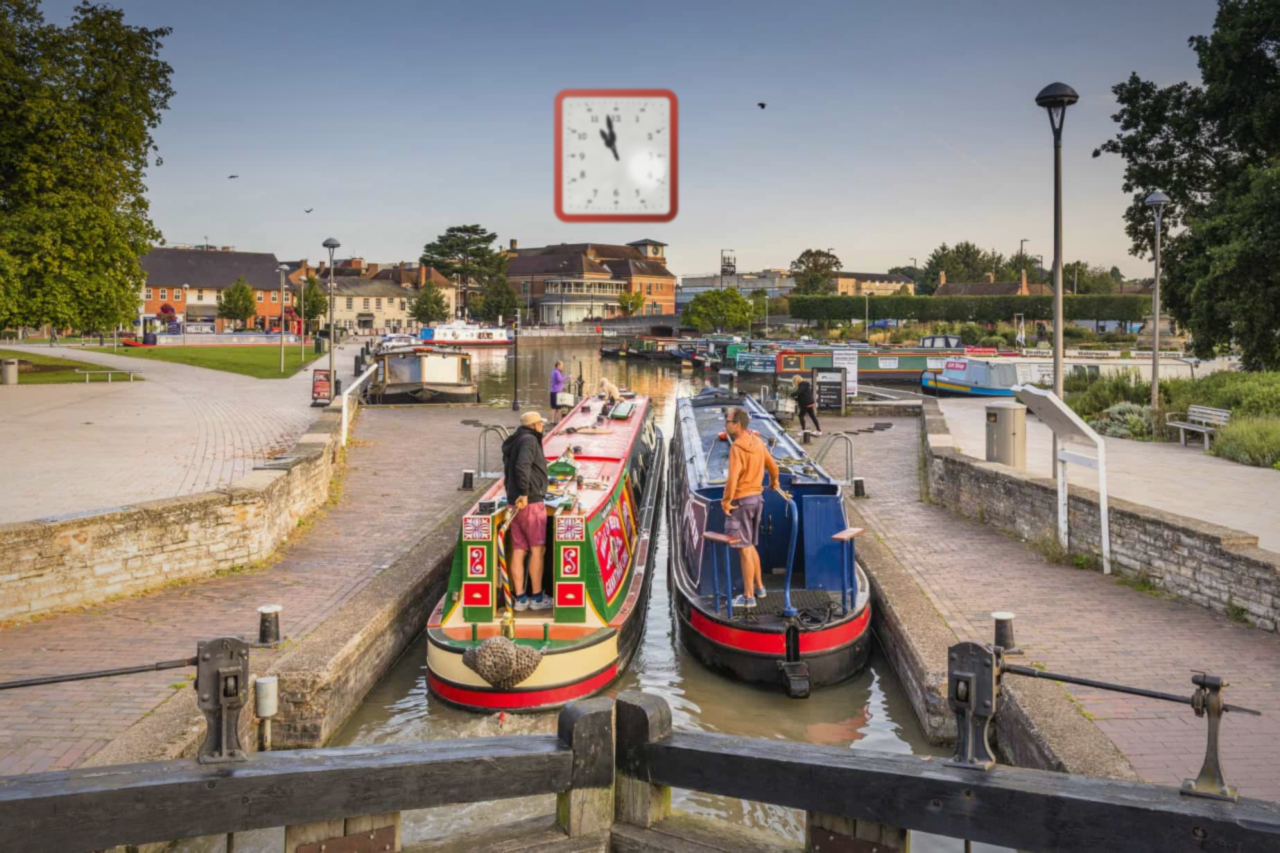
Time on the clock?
10:58
